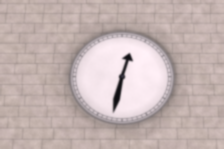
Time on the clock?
12:32
